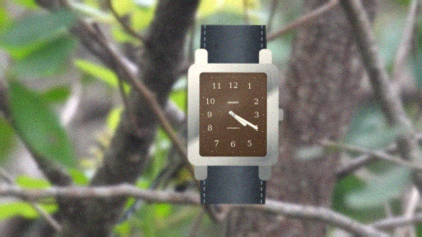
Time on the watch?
4:20
